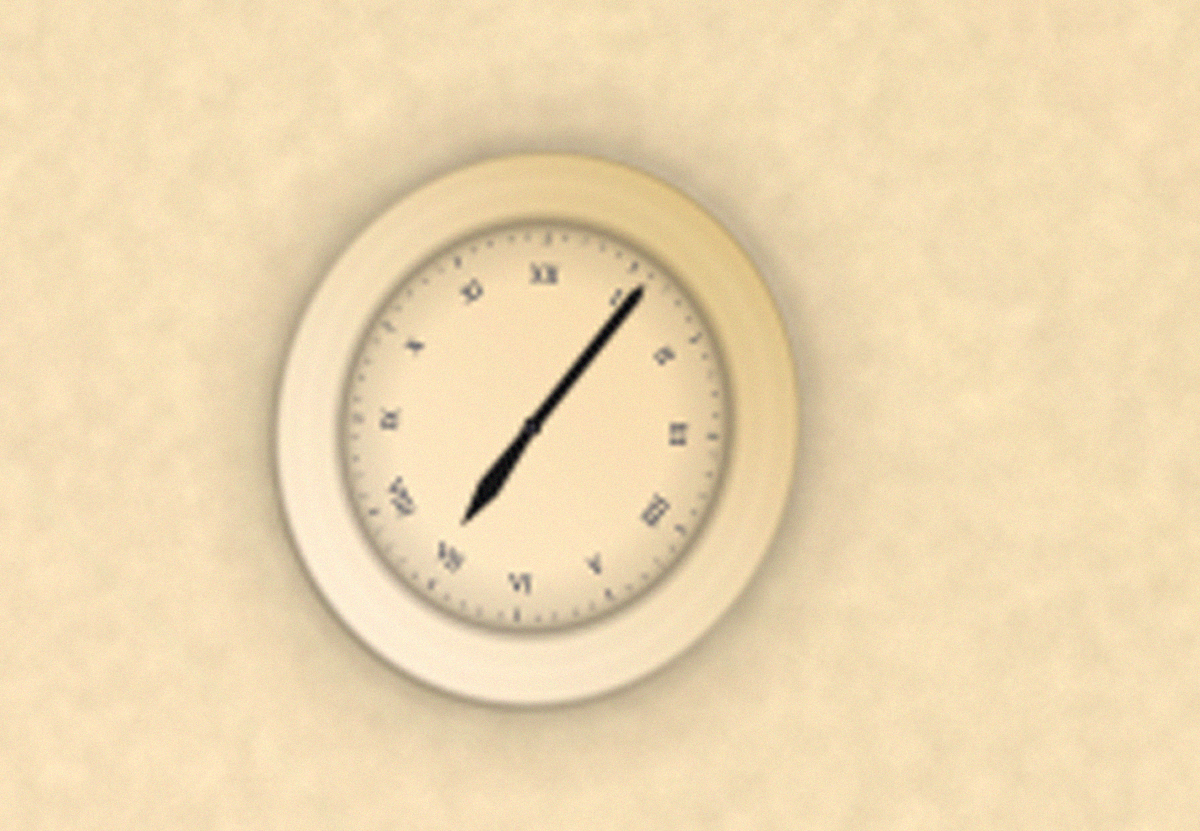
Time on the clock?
7:06
